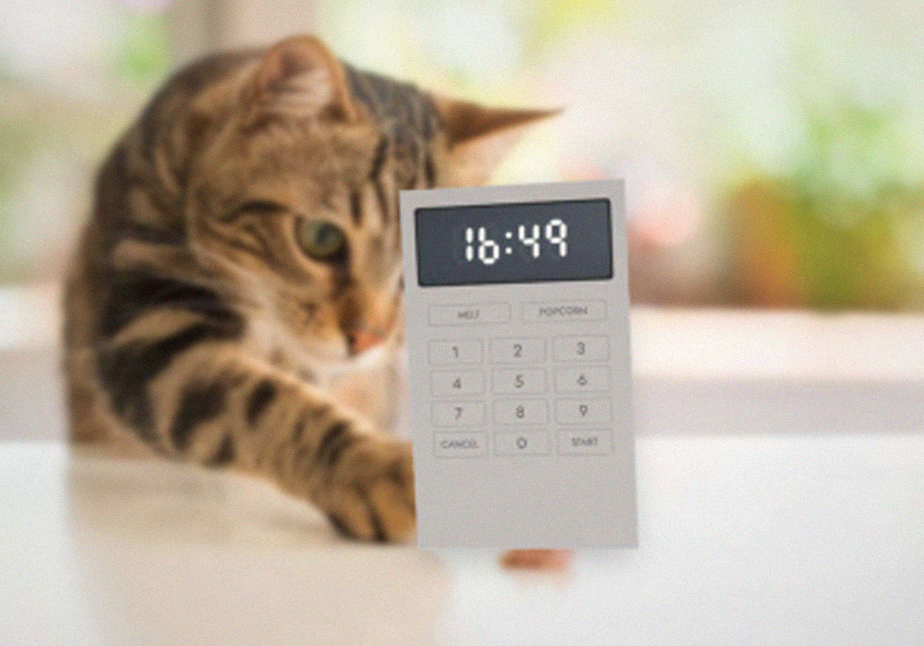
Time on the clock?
16:49
